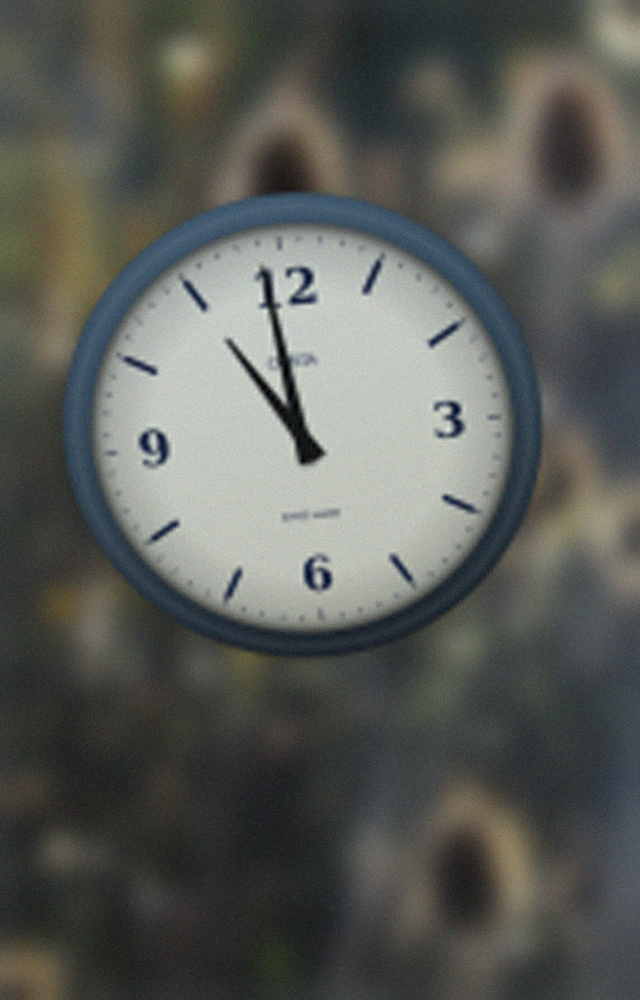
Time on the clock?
10:59
